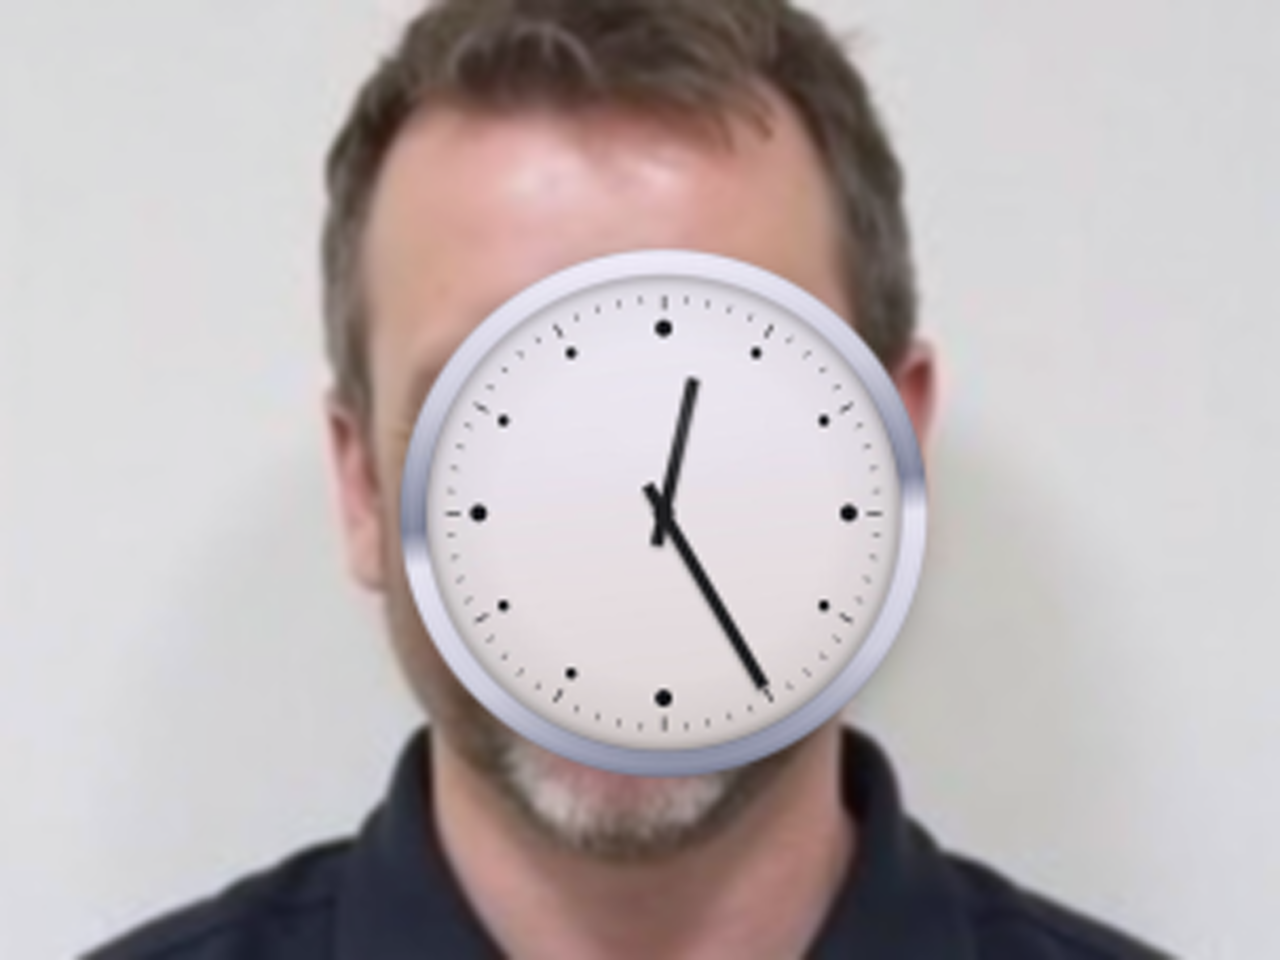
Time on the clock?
12:25
